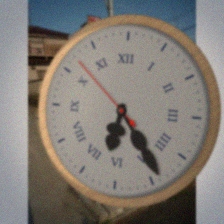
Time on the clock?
6:23:52
